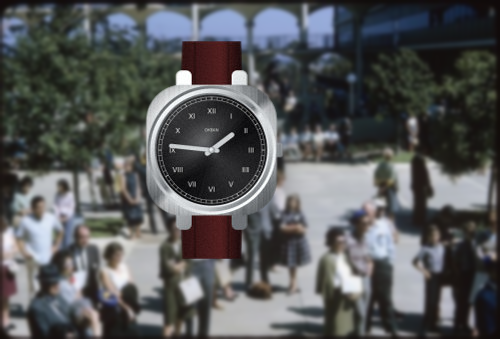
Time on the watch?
1:46
